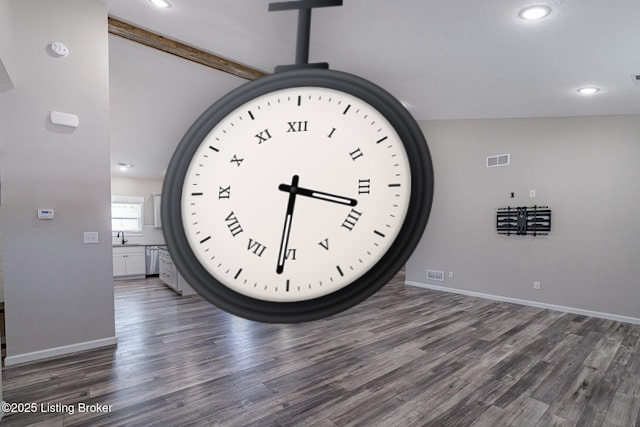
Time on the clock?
3:31
